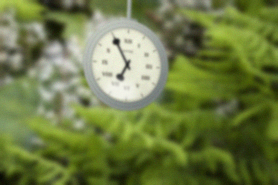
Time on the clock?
6:55
